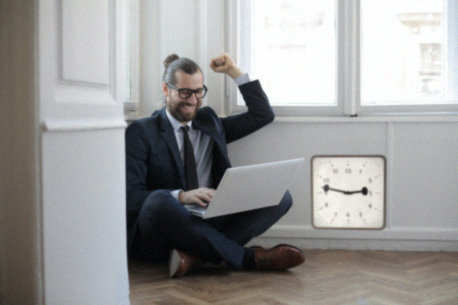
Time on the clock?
2:47
